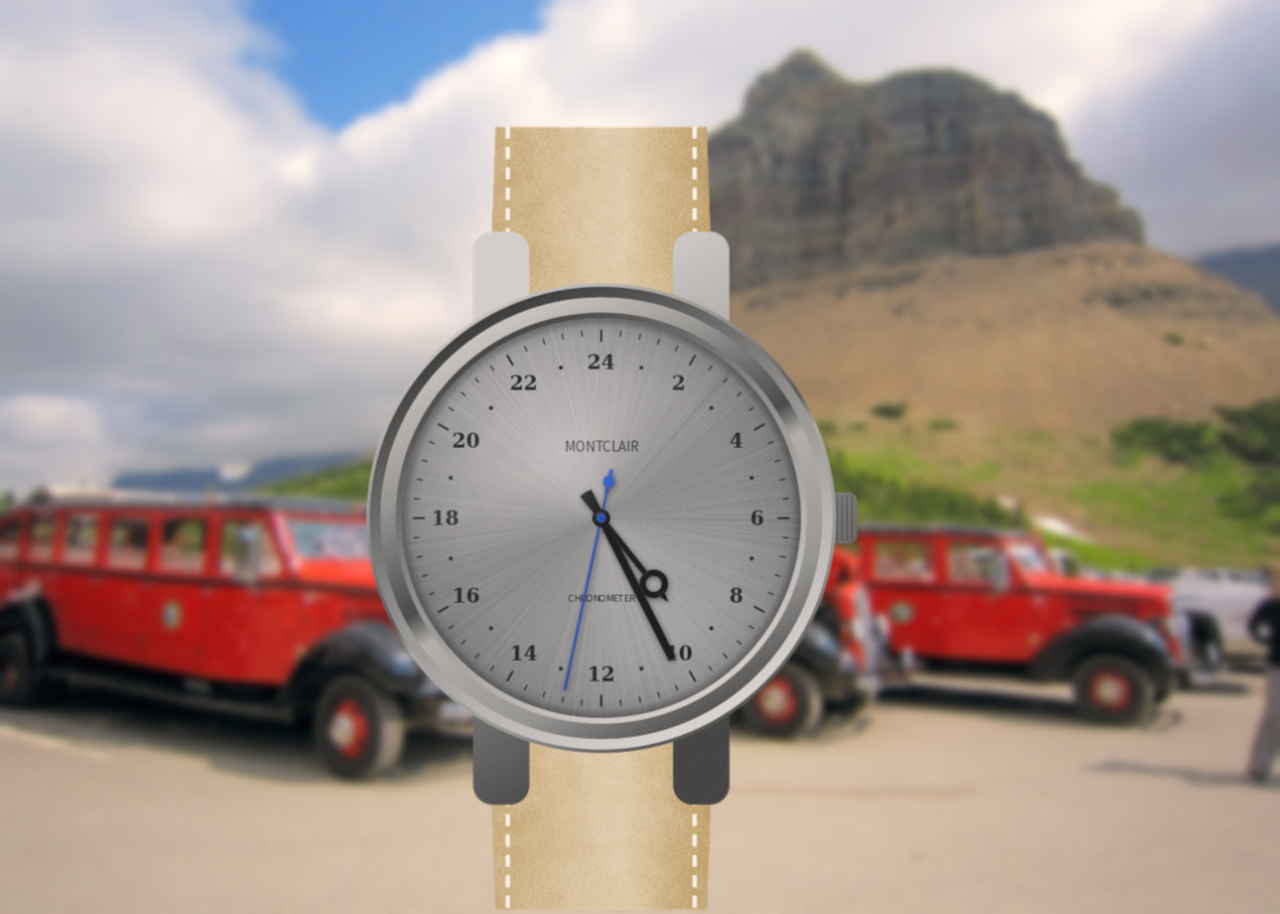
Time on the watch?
9:25:32
